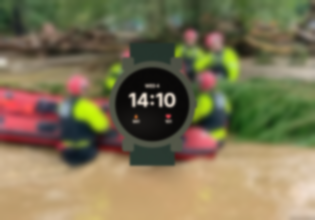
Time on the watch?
14:10
